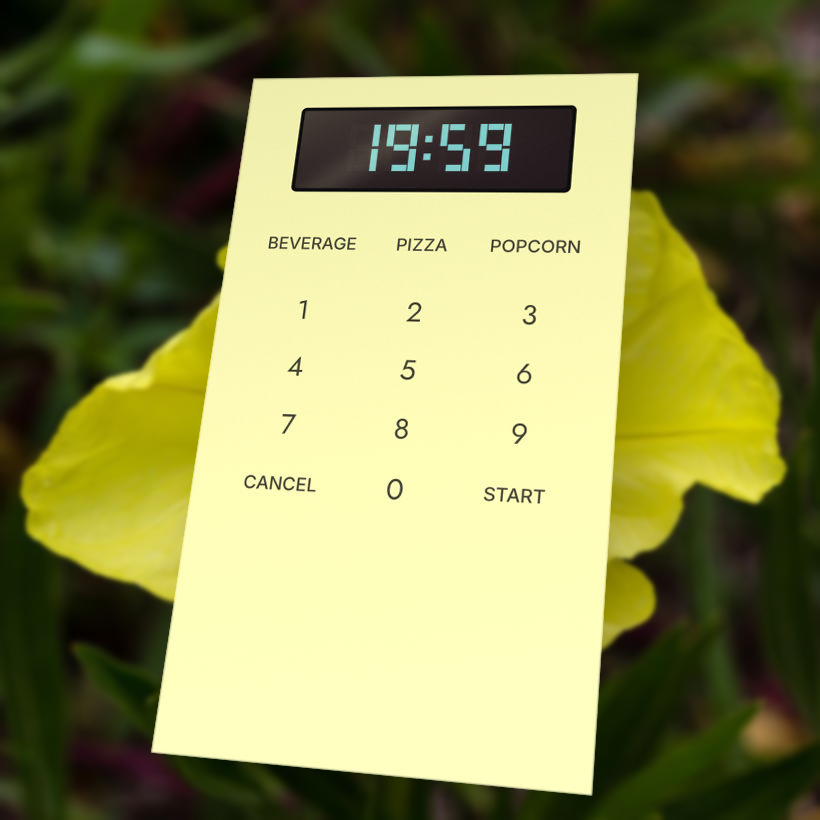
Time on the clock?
19:59
